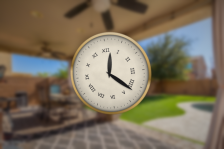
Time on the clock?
12:22
